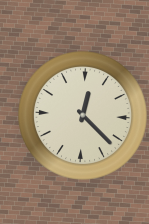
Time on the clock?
12:22
